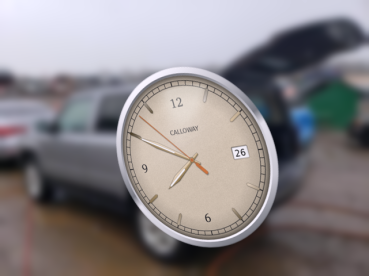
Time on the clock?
7:49:53
